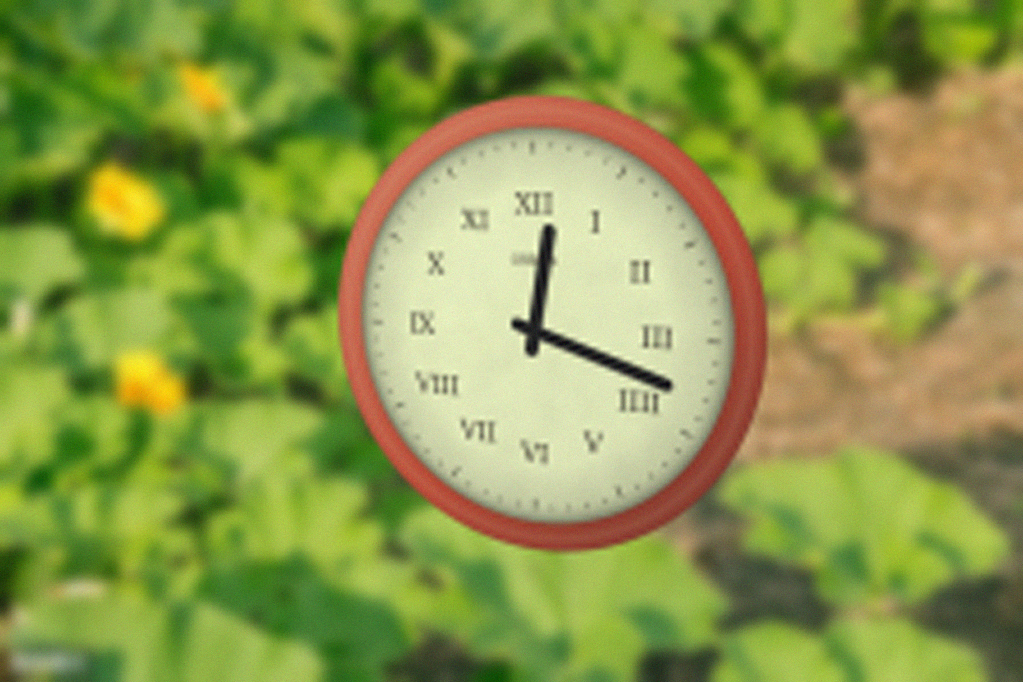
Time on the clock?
12:18
